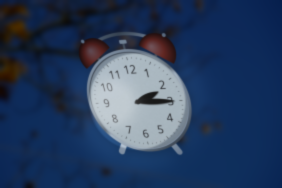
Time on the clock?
2:15
